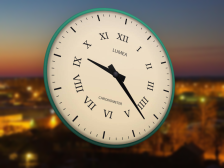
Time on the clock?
9:22
